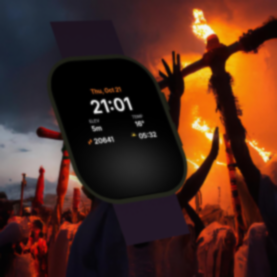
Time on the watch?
21:01
